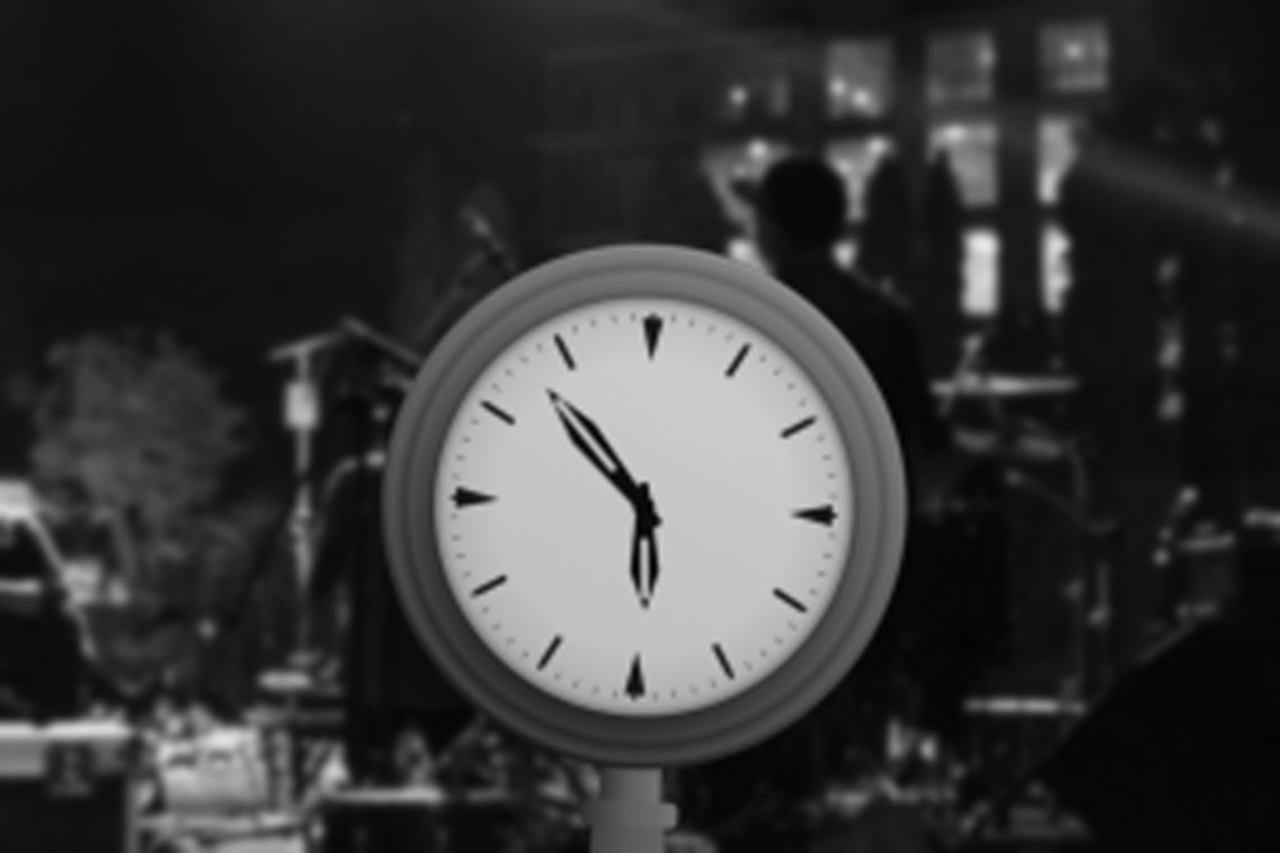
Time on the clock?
5:53
